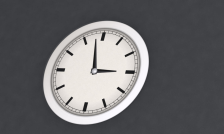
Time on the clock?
2:58
